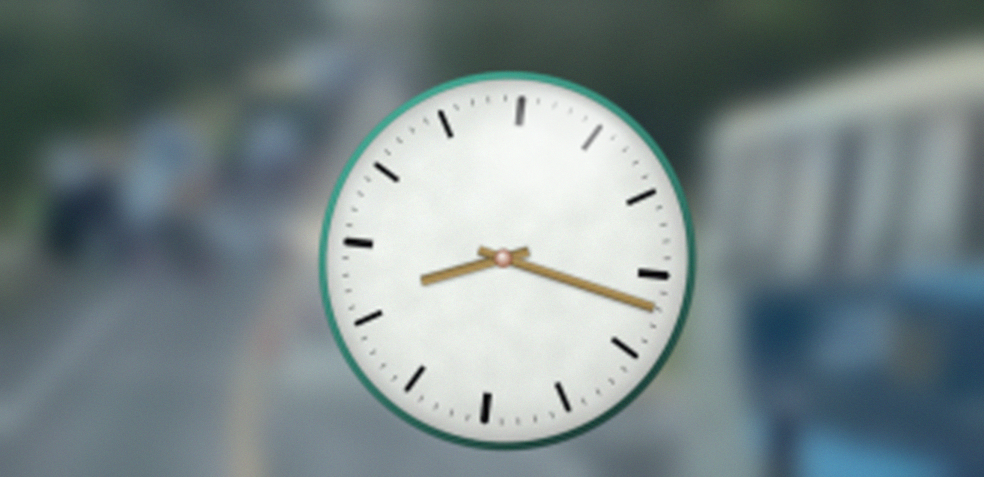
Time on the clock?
8:17
